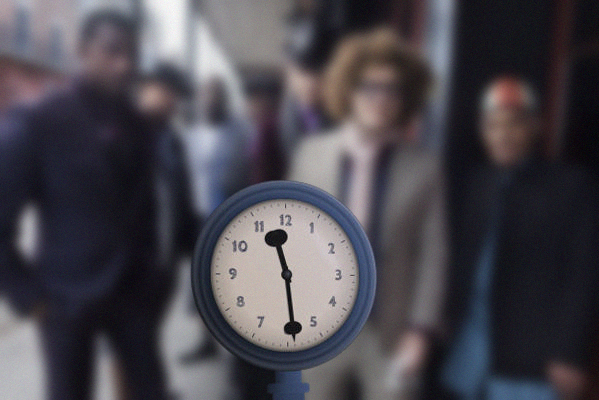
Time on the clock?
11:29
